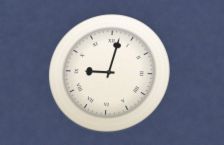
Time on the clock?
9:02
